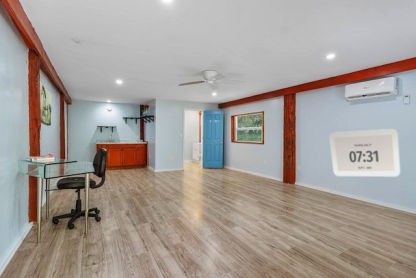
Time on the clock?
7:31
